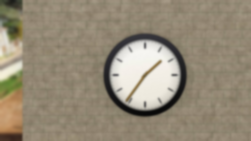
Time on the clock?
1:36
